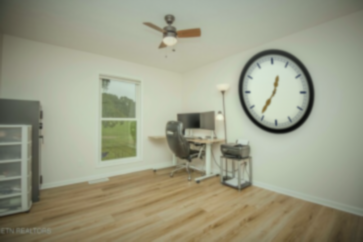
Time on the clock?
12:36
